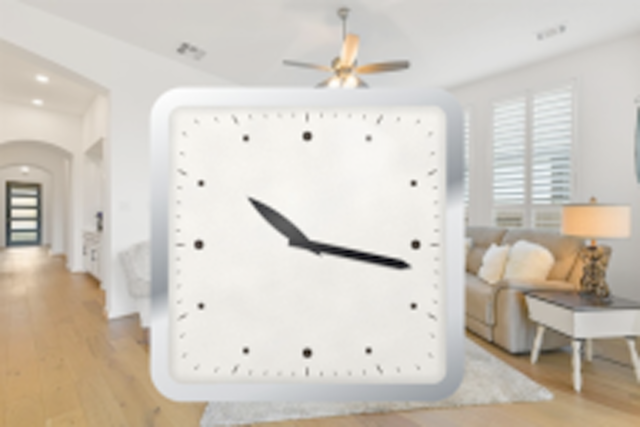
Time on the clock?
10:17
